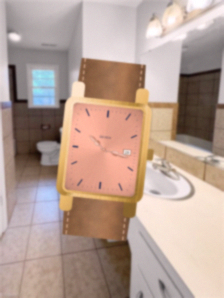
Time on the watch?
10:17
